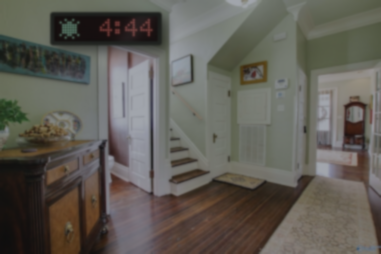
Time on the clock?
4:44
